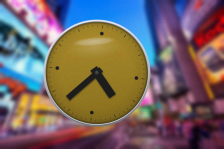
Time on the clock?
4:37
